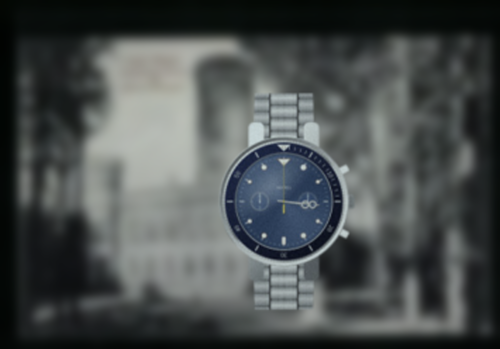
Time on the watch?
3:16
